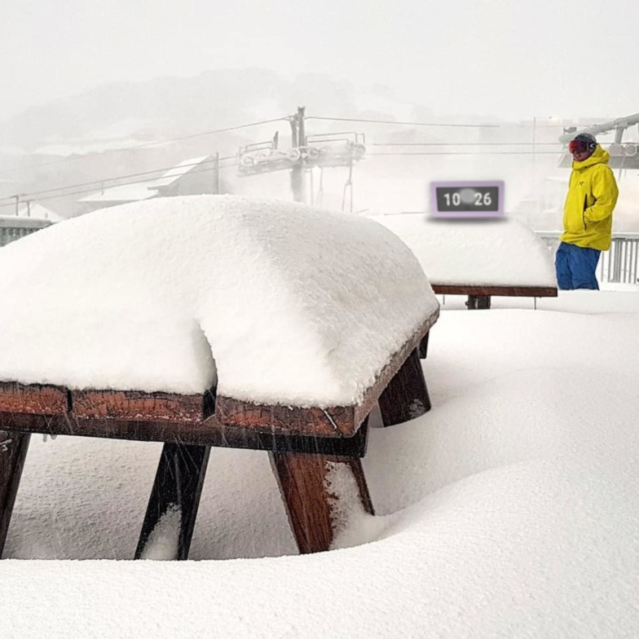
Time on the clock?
10:26
